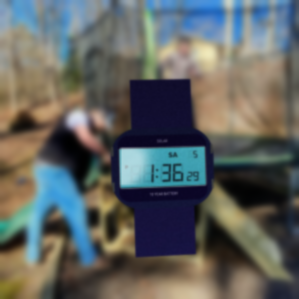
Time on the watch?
1:36
